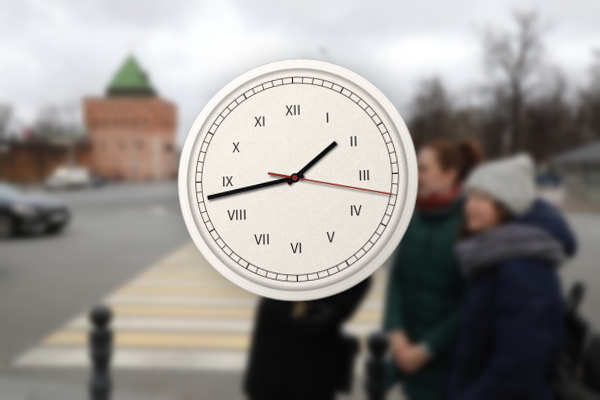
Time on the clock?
1:43:17
